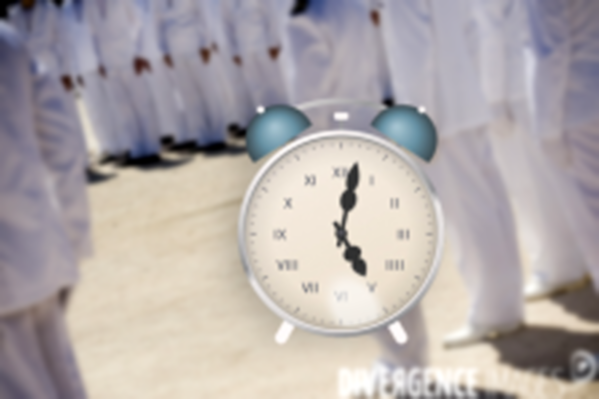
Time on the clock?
5:02
